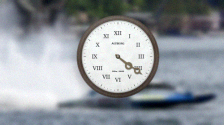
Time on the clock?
4:21
